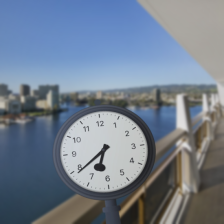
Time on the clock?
6:39
